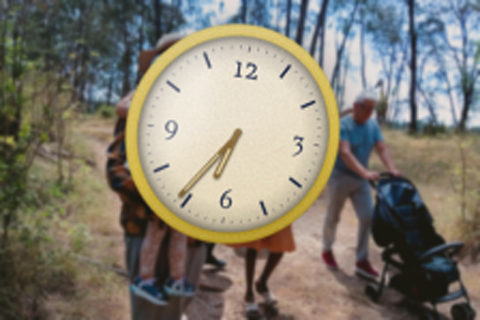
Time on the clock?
6:36
